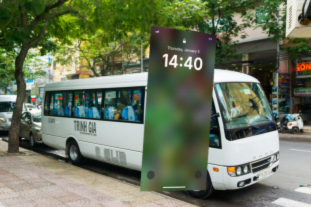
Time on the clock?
14:40
